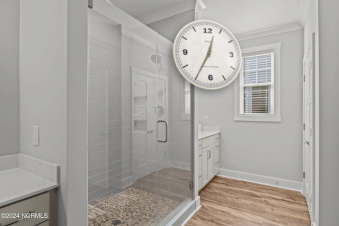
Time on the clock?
12:35
